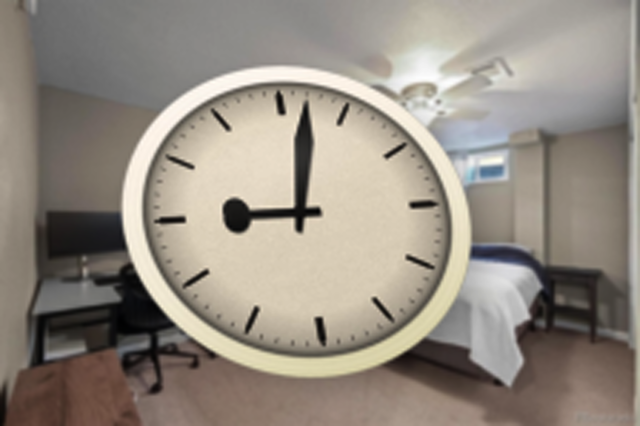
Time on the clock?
9:02
